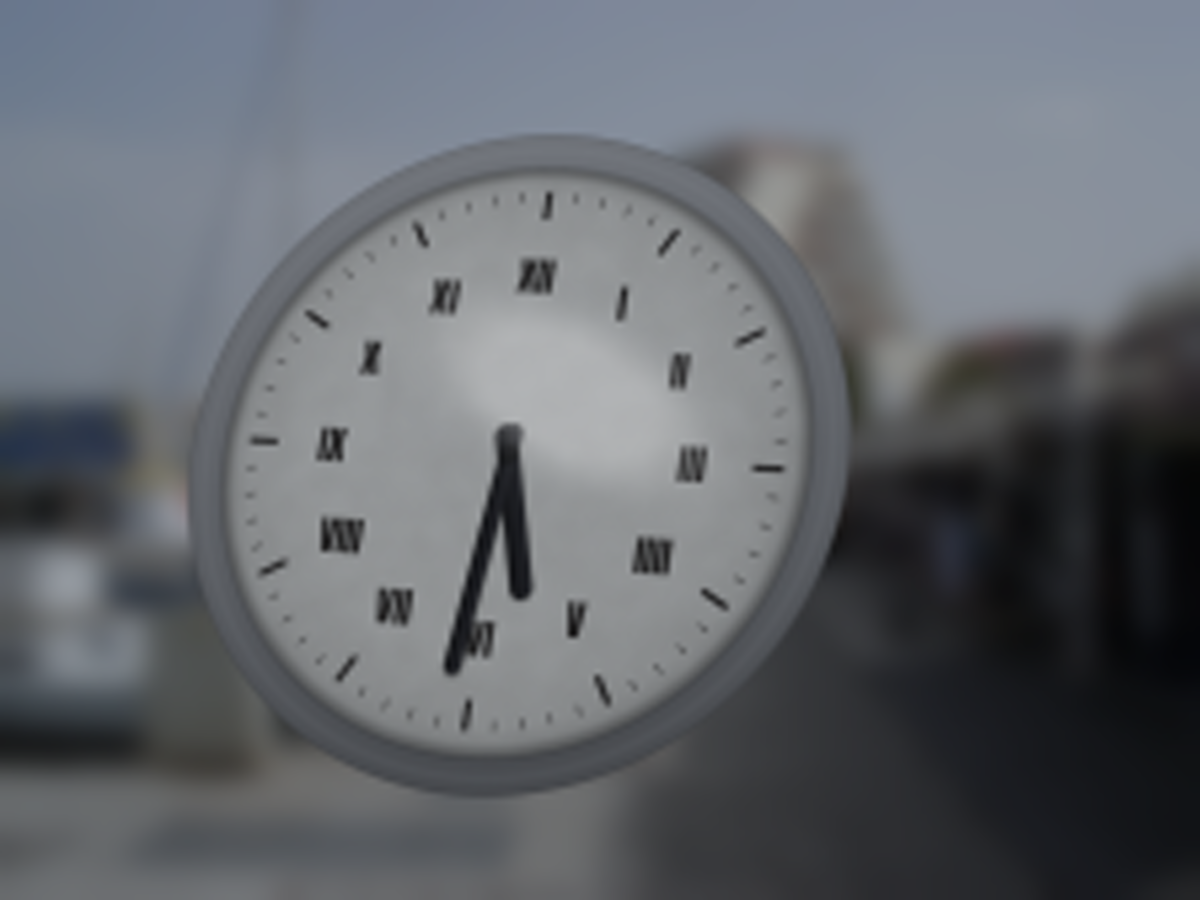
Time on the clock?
5:31
